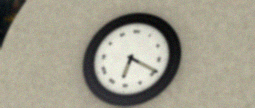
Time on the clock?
6:19
